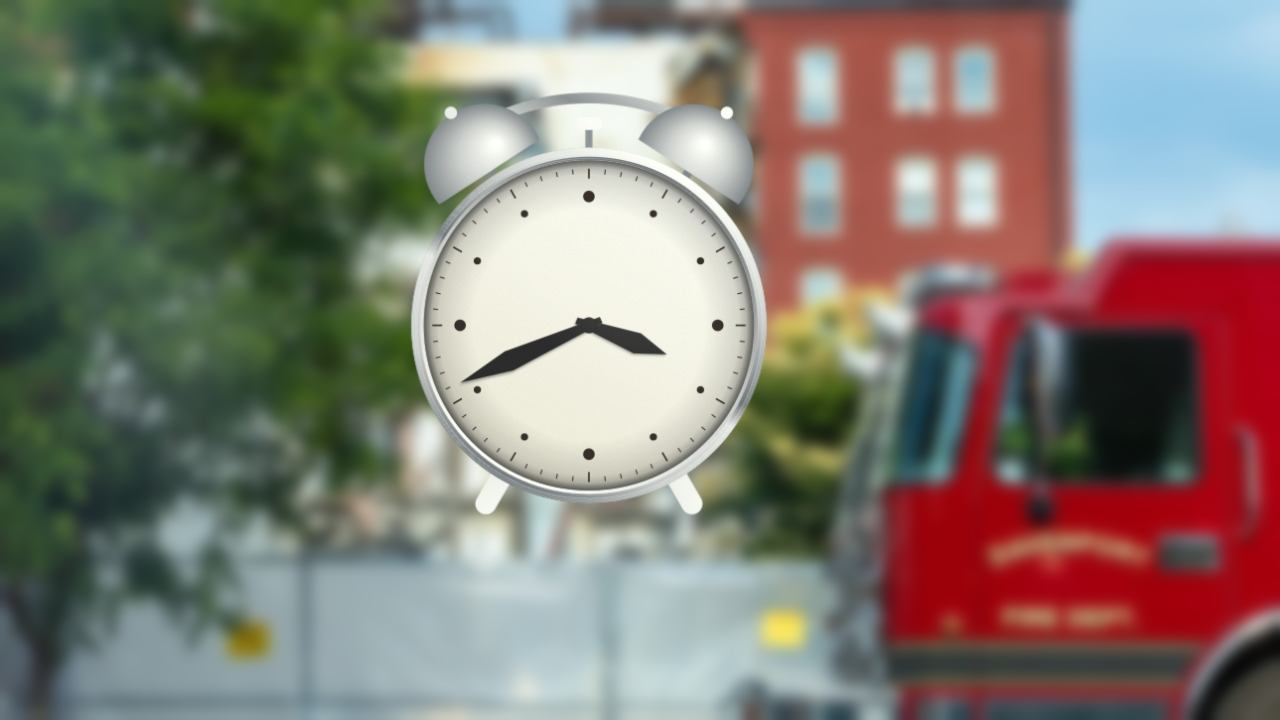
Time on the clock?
3:41
